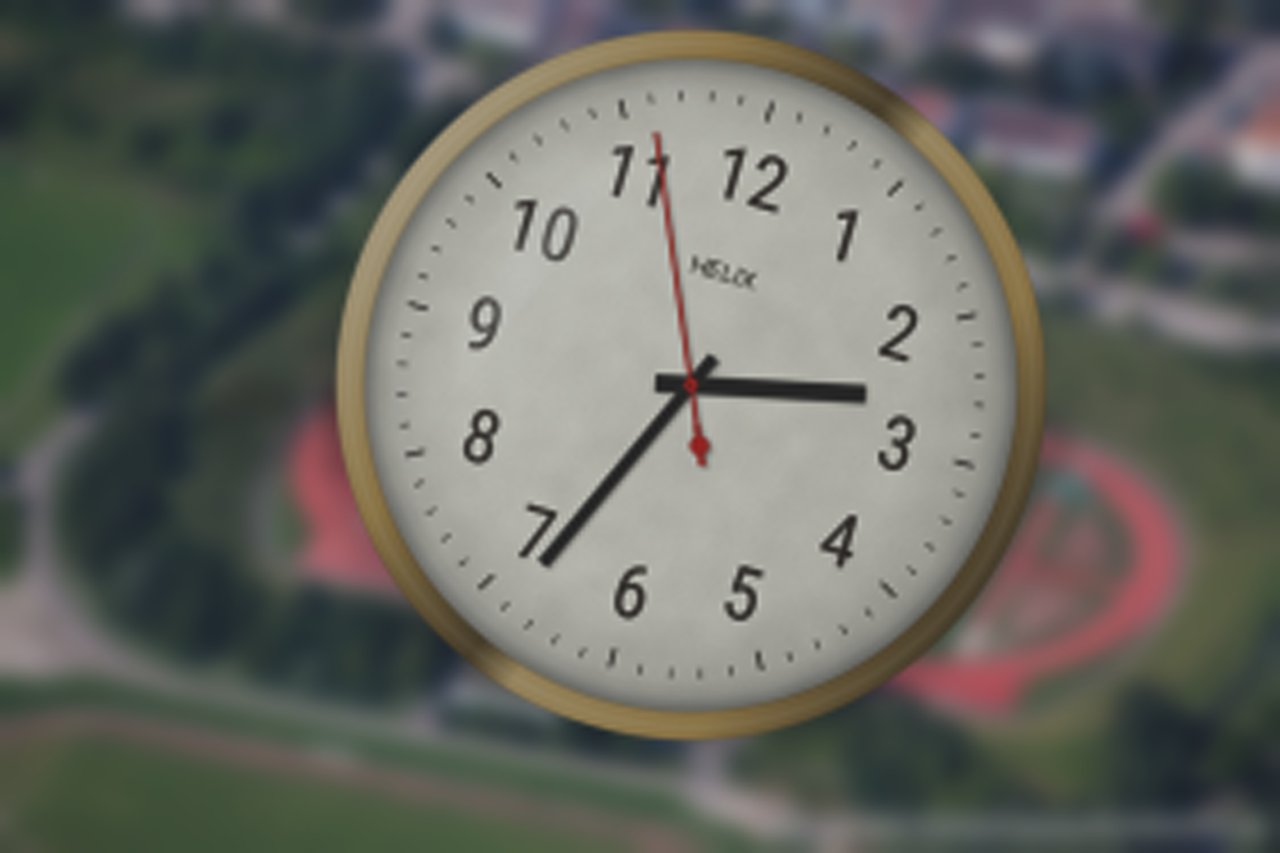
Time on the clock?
2:33:56
